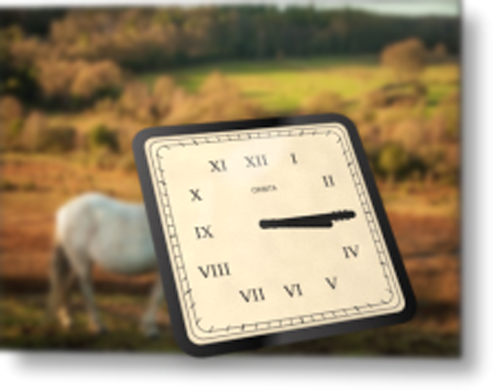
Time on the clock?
3:15
